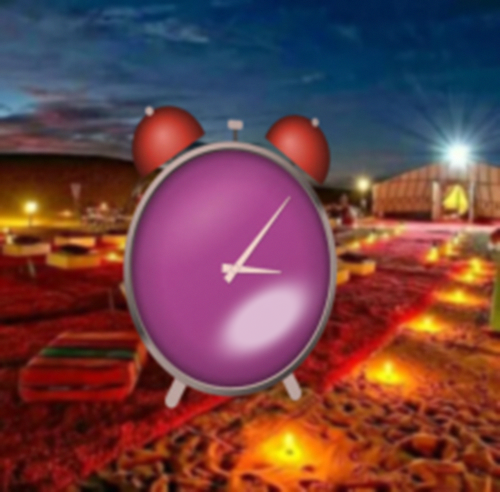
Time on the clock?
3:07
